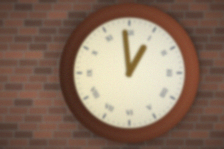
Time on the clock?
12:59
